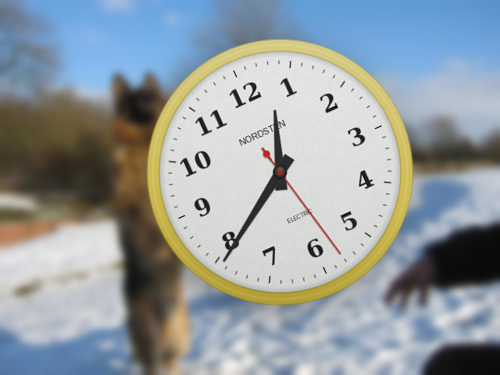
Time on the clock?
12:39:28
